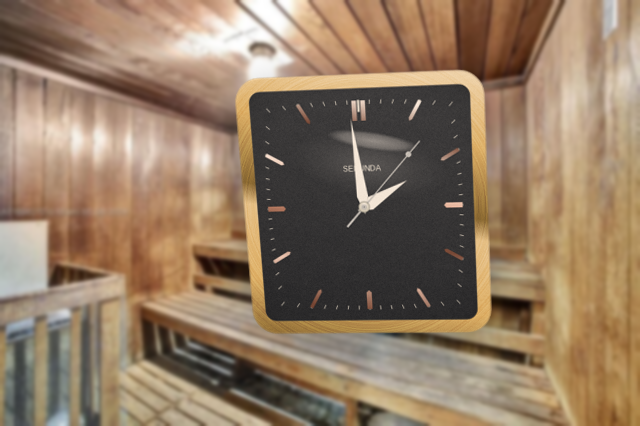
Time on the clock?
1:59:07
